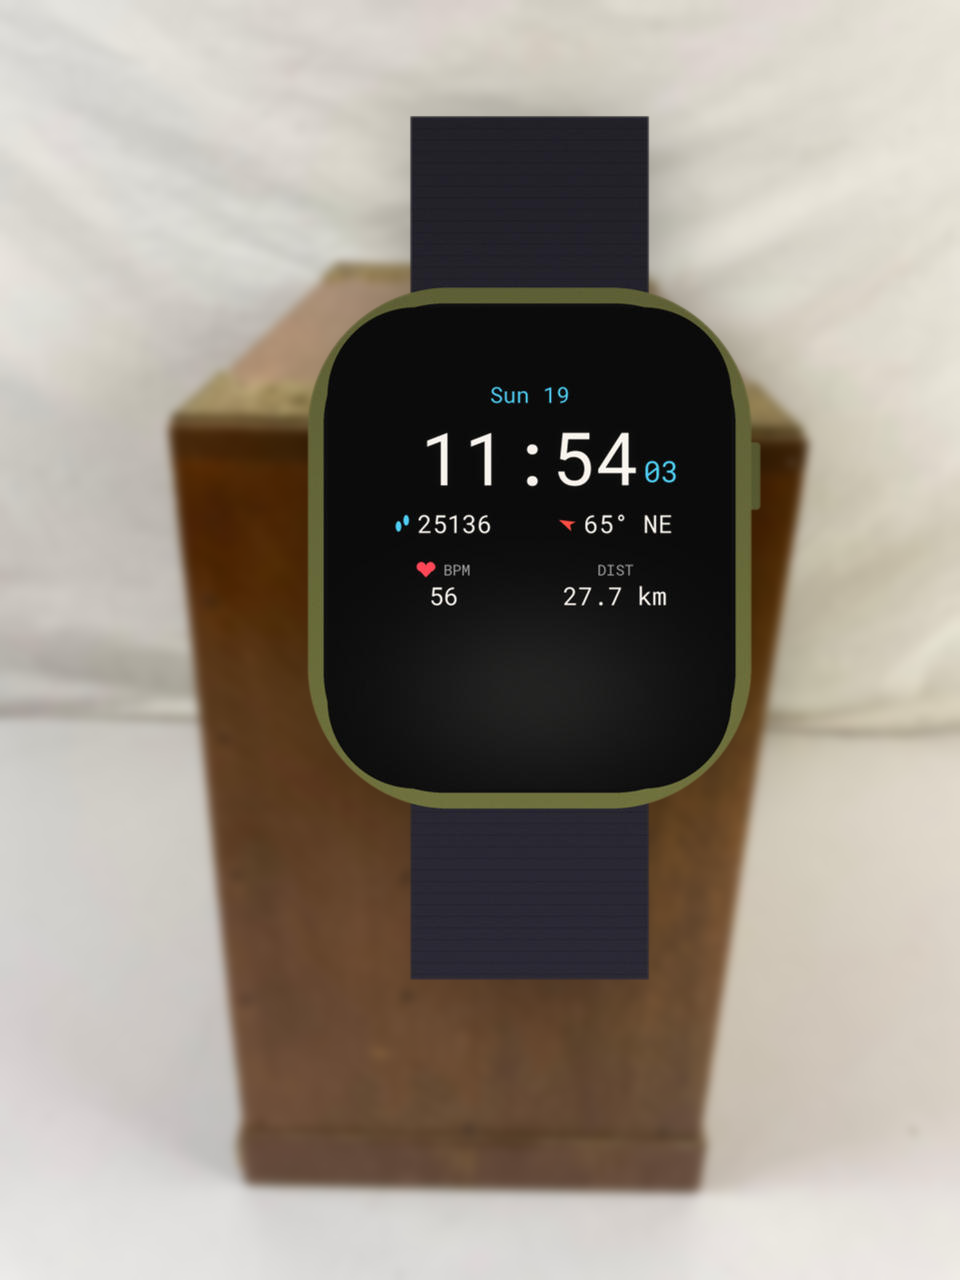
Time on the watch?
11:54:03
